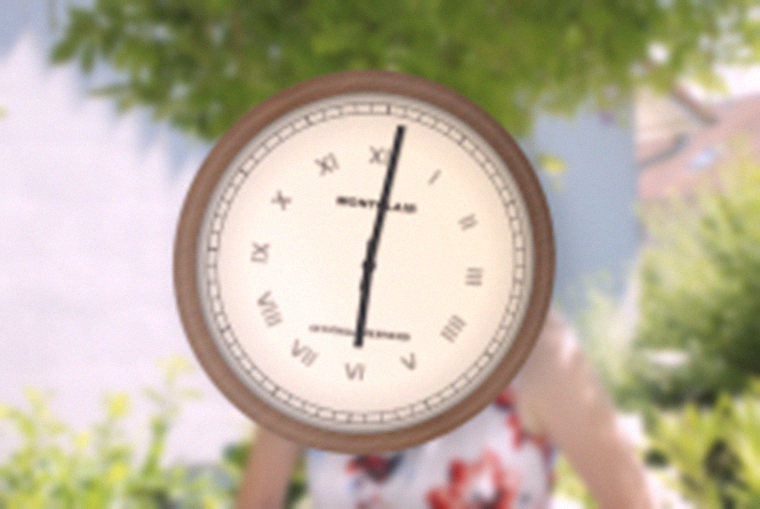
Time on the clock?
6:01
